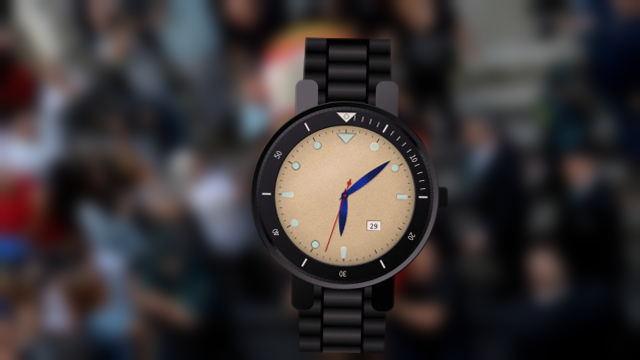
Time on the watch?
6:08:33
